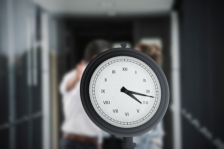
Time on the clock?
4:17
